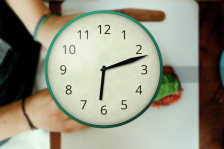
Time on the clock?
6:12
